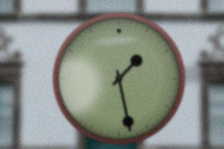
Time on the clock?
1:28
